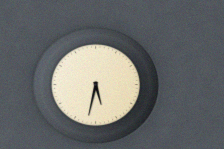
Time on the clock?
5:32
